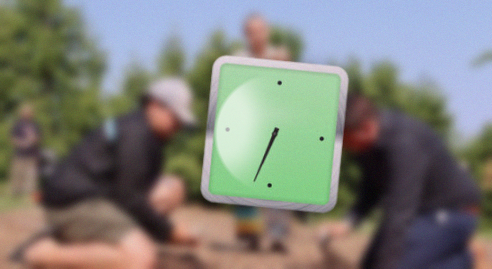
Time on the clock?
6:33
